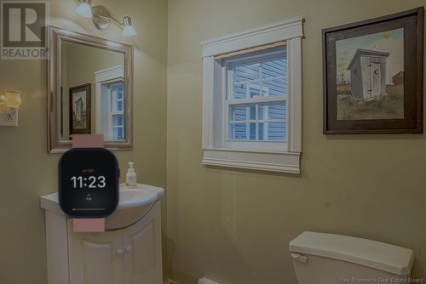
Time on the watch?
11:23
